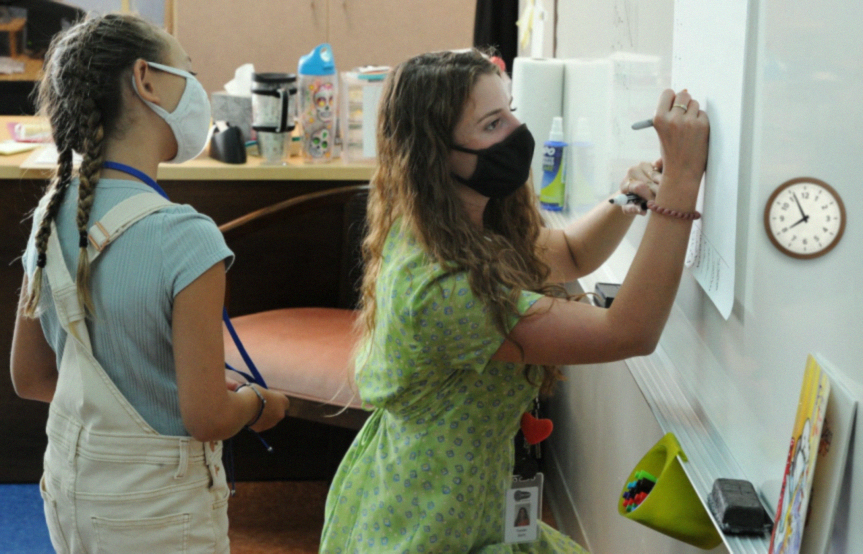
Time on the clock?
7:56
